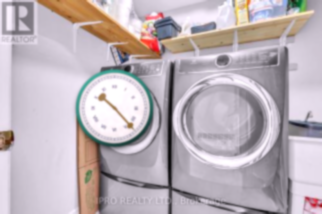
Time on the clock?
10:23
